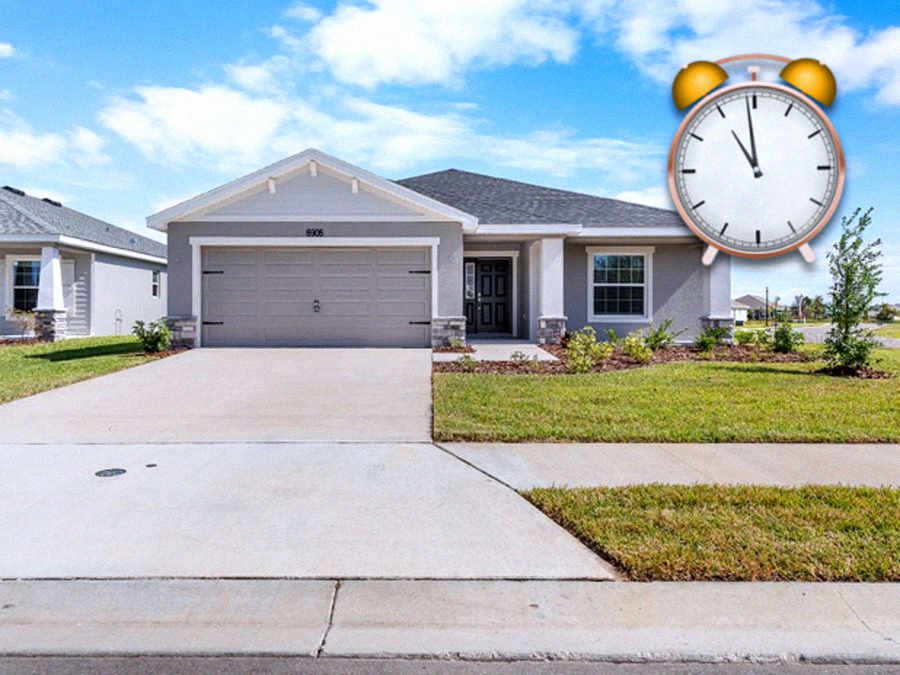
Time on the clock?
10:59
